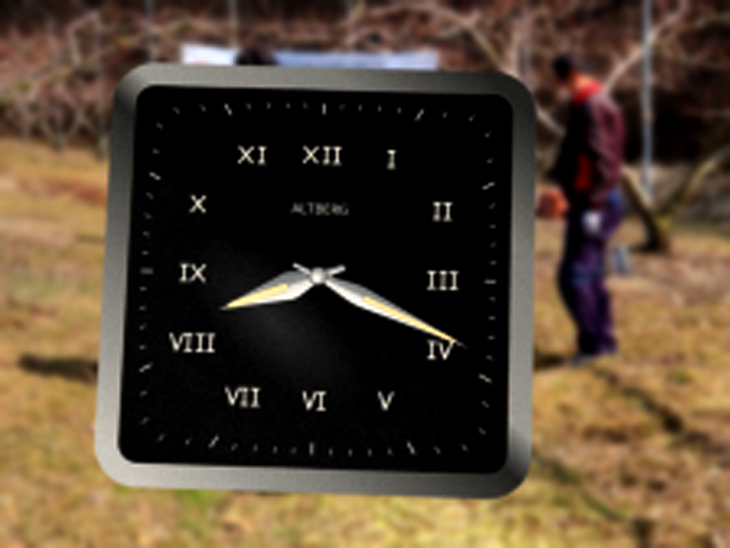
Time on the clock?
8:19
